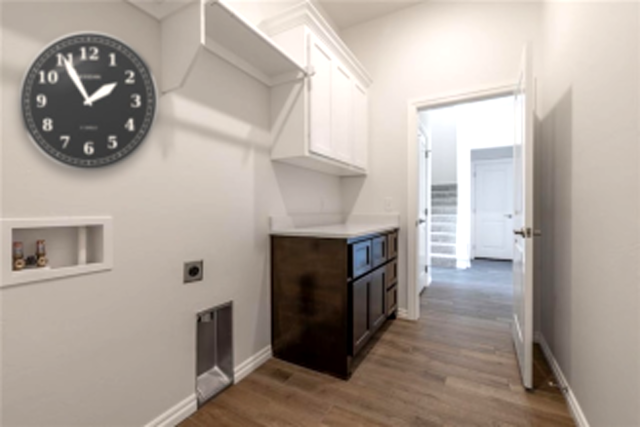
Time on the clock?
1:55
